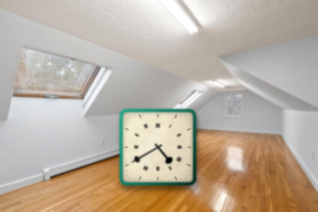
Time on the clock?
4:40
